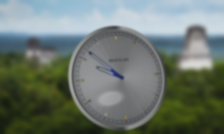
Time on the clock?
9:52
